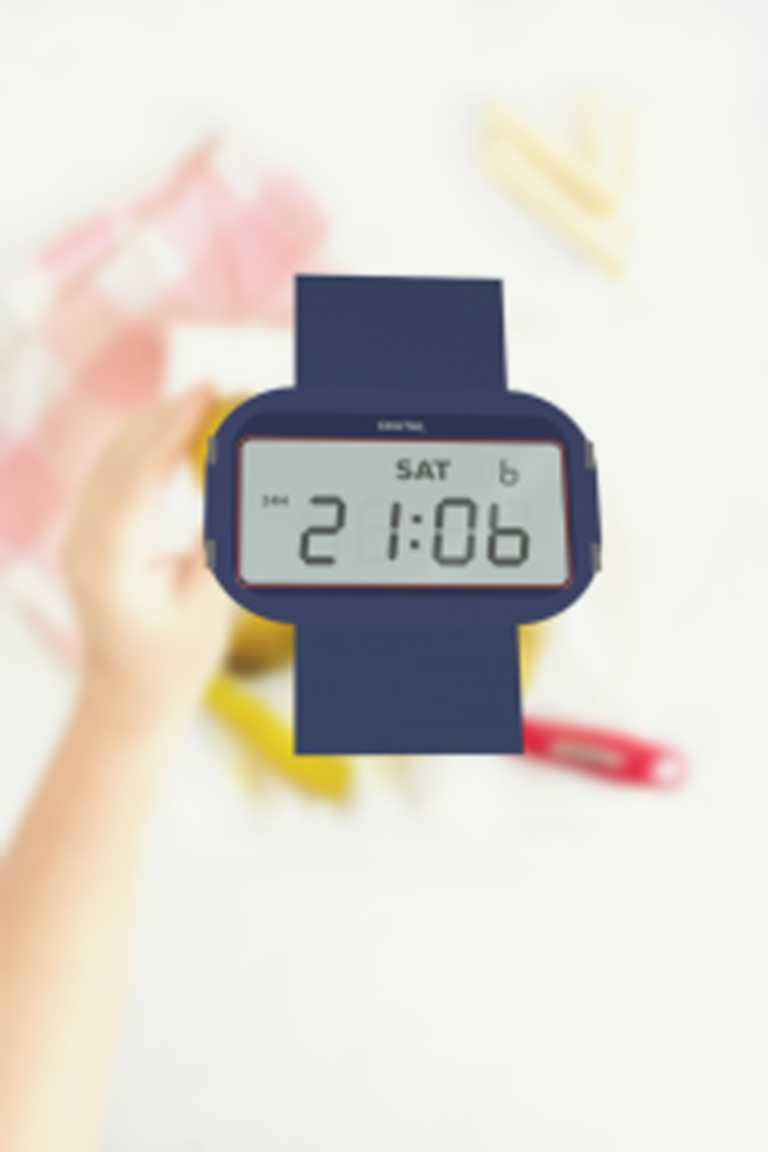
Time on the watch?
21:06
